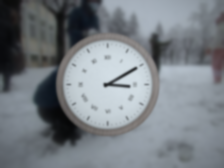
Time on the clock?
3:10
